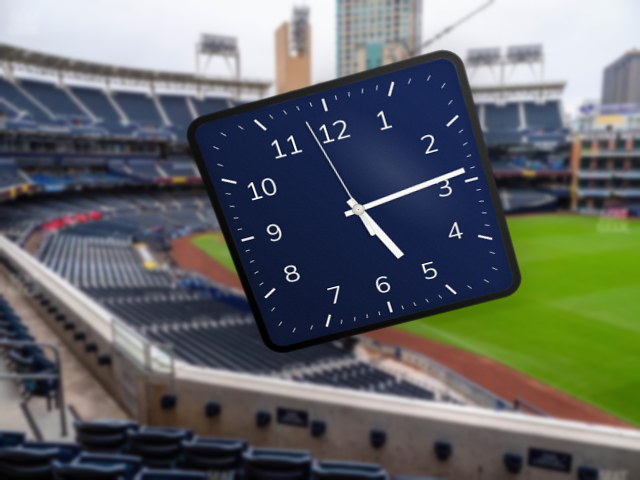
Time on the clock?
5:13:58
